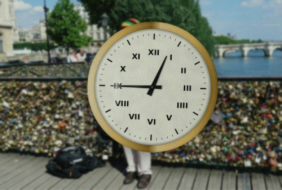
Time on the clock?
12:45
